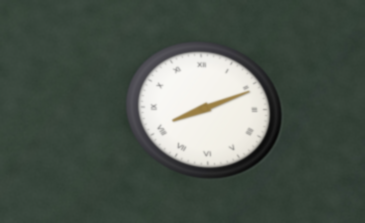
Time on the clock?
8:11
